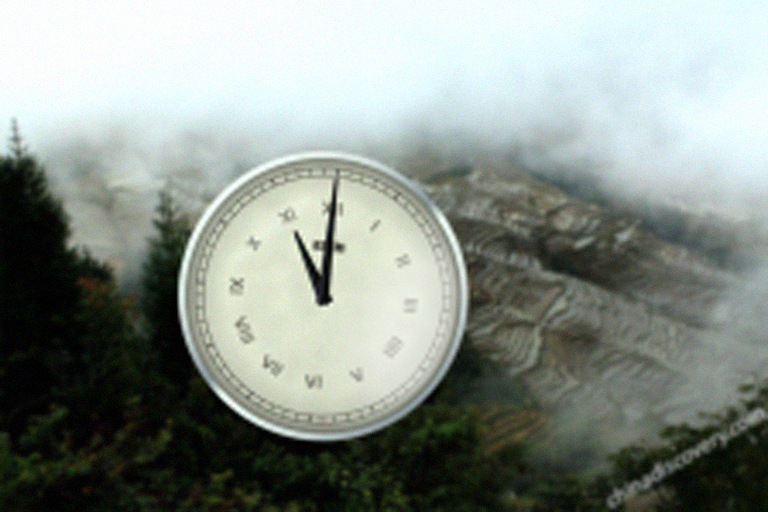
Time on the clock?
11:00
